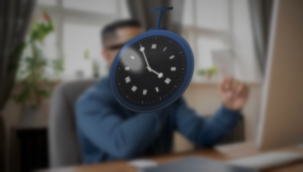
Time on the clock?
3:55
